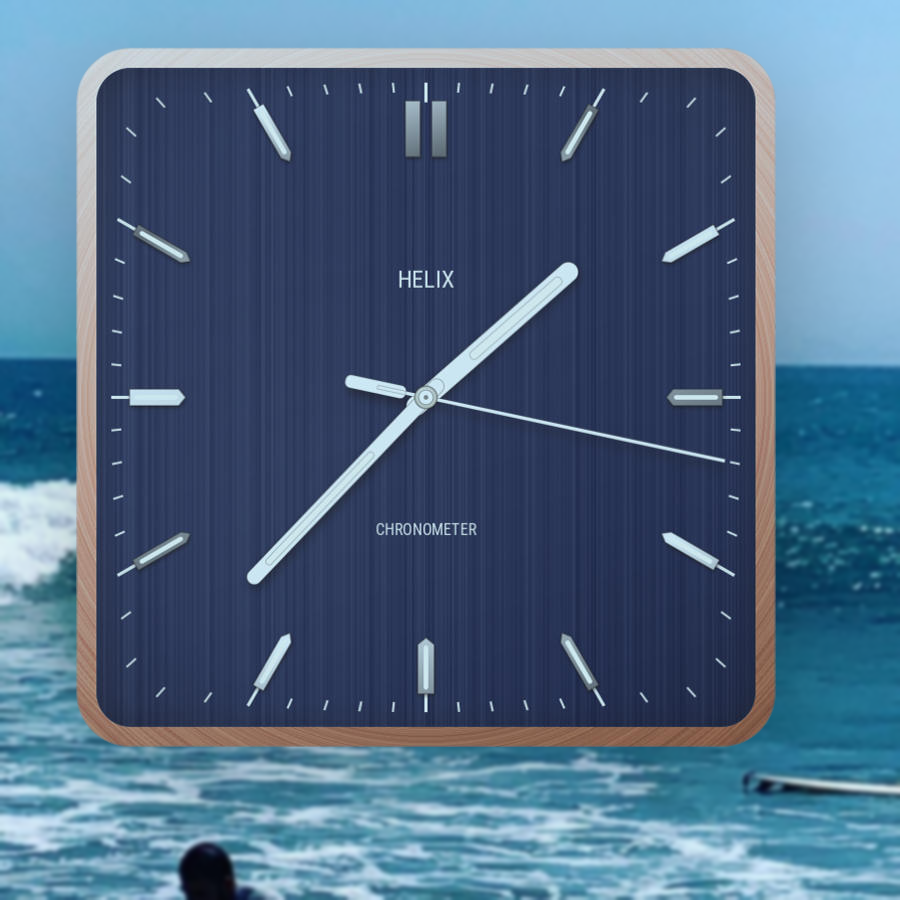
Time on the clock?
1:37:17
